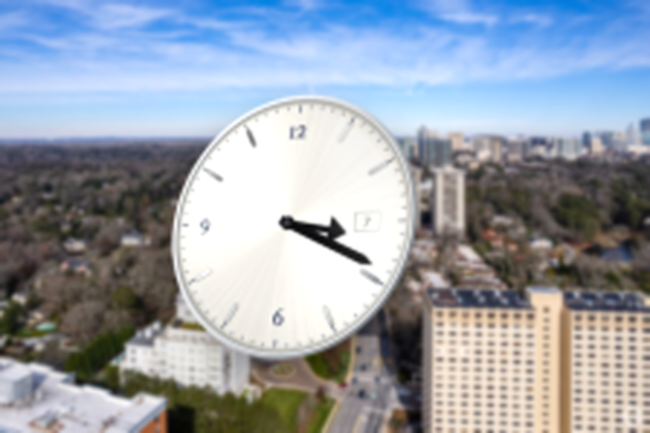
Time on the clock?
3:19
